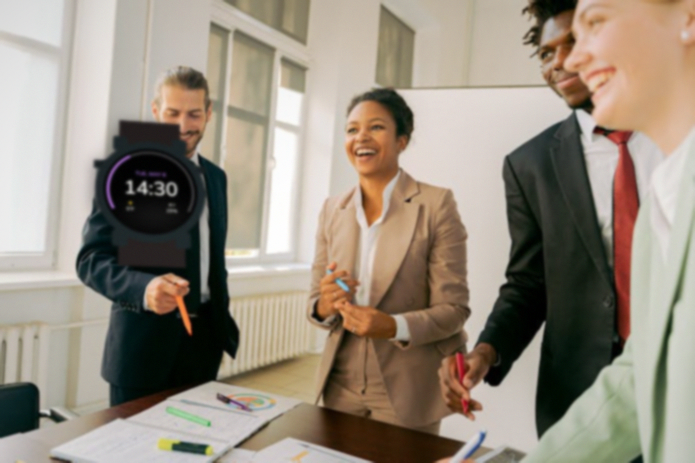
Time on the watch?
14:30
